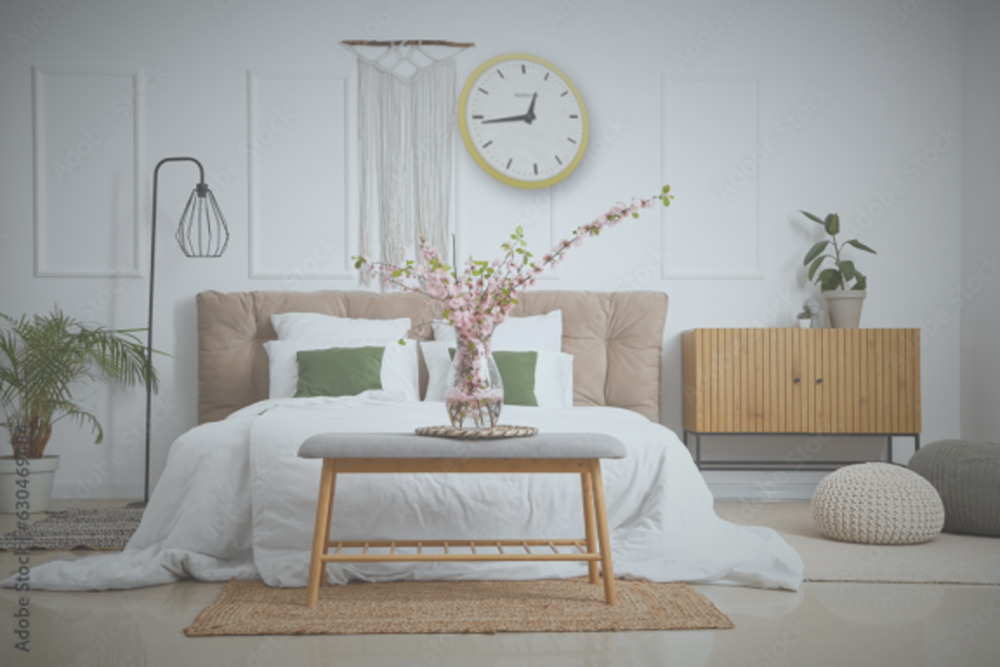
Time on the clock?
12:44
